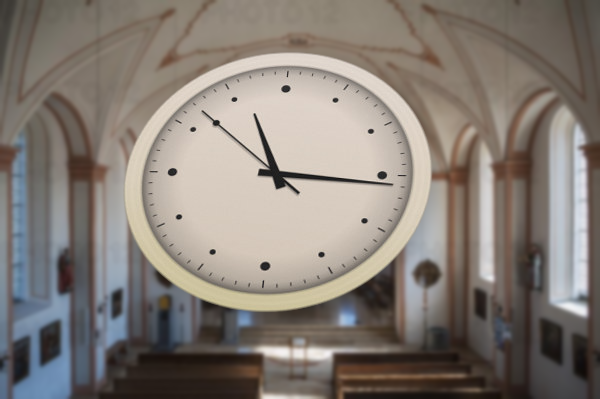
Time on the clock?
11:15:52
